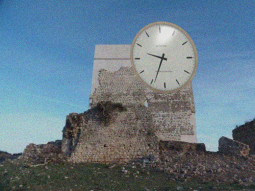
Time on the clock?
9:34
